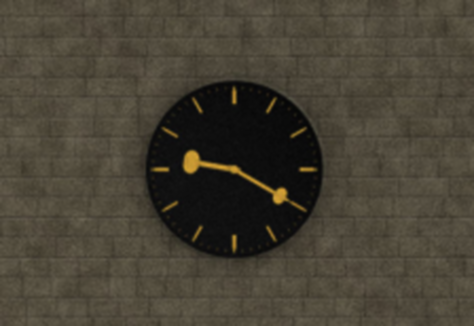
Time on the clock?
9:20
